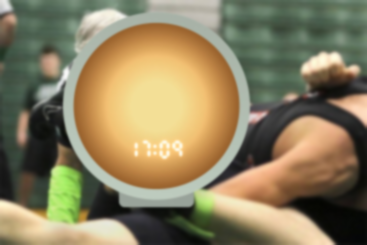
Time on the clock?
17:09
